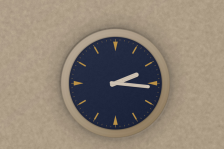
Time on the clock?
2:16
